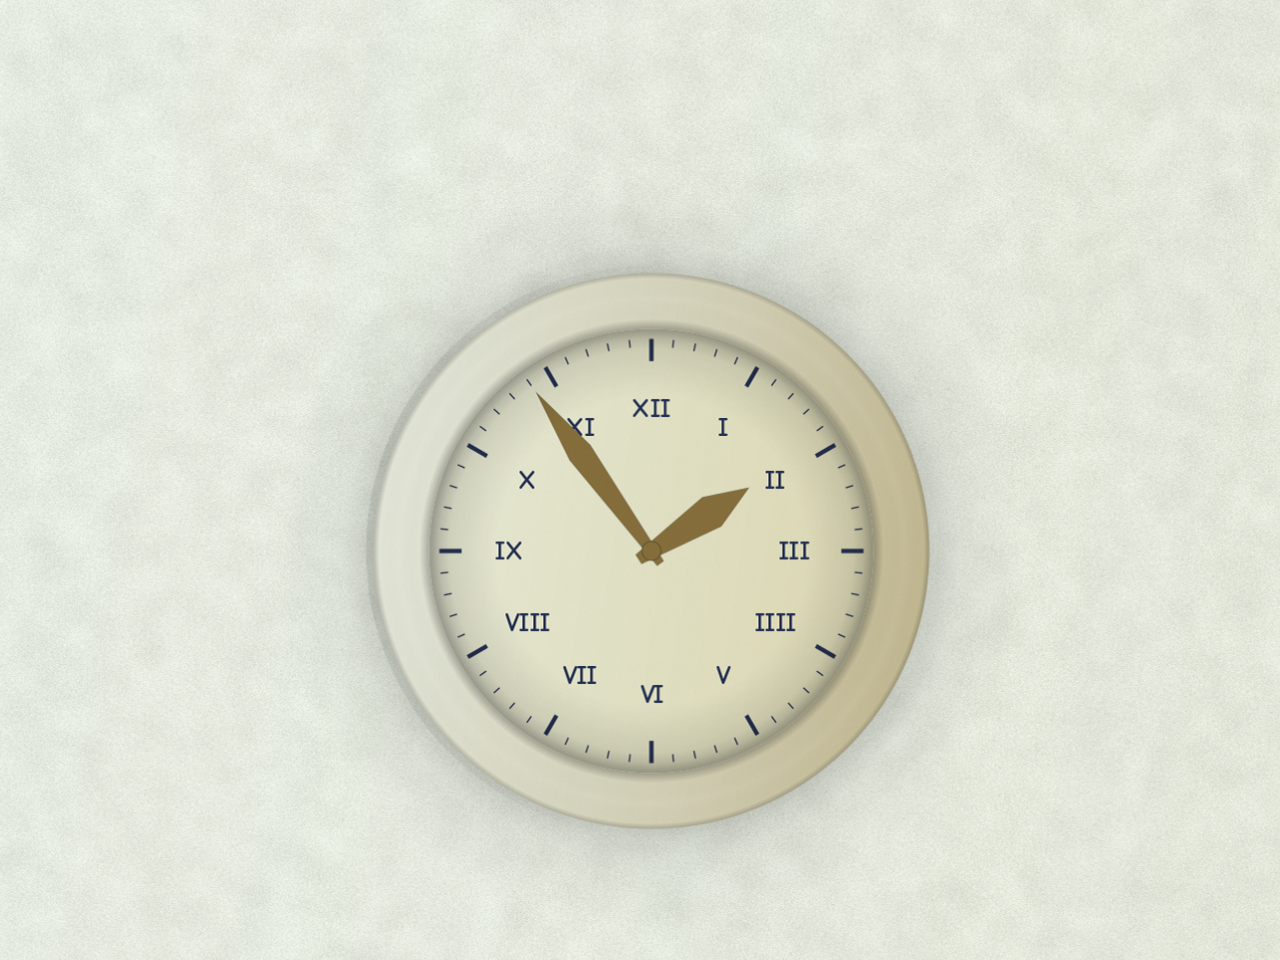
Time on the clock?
1:54
